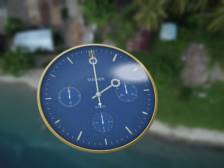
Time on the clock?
2:00
